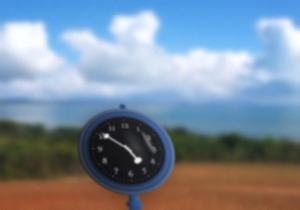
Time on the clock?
4:51
